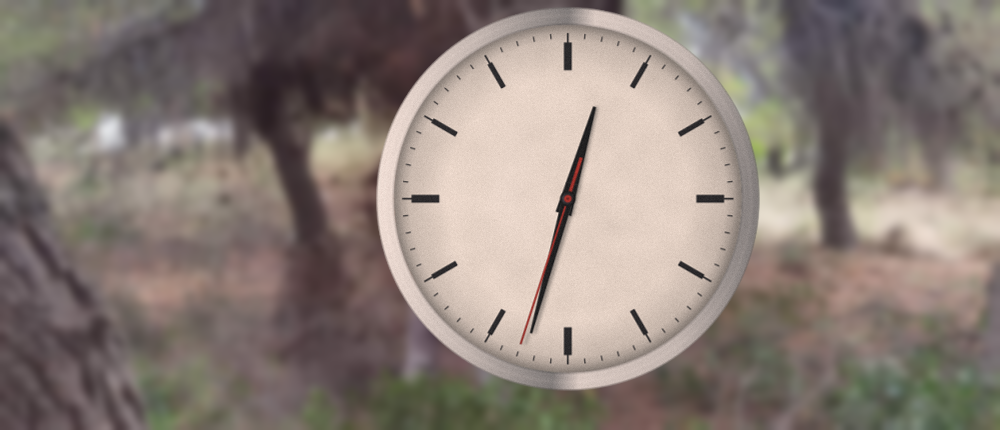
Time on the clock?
12:32:33
